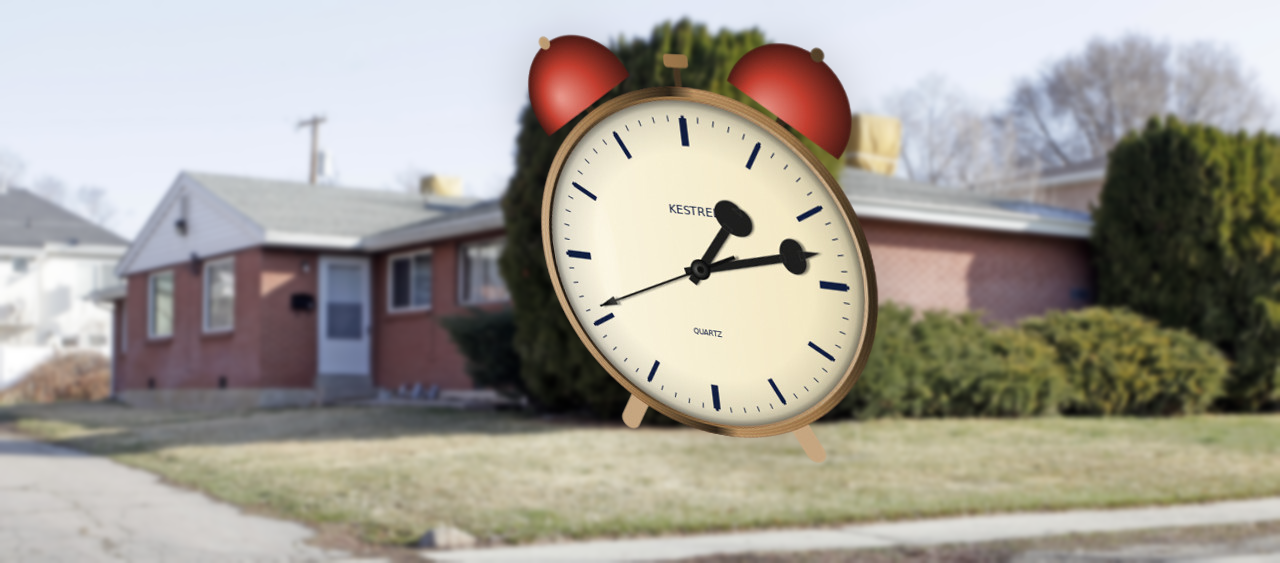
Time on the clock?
1:12:41
